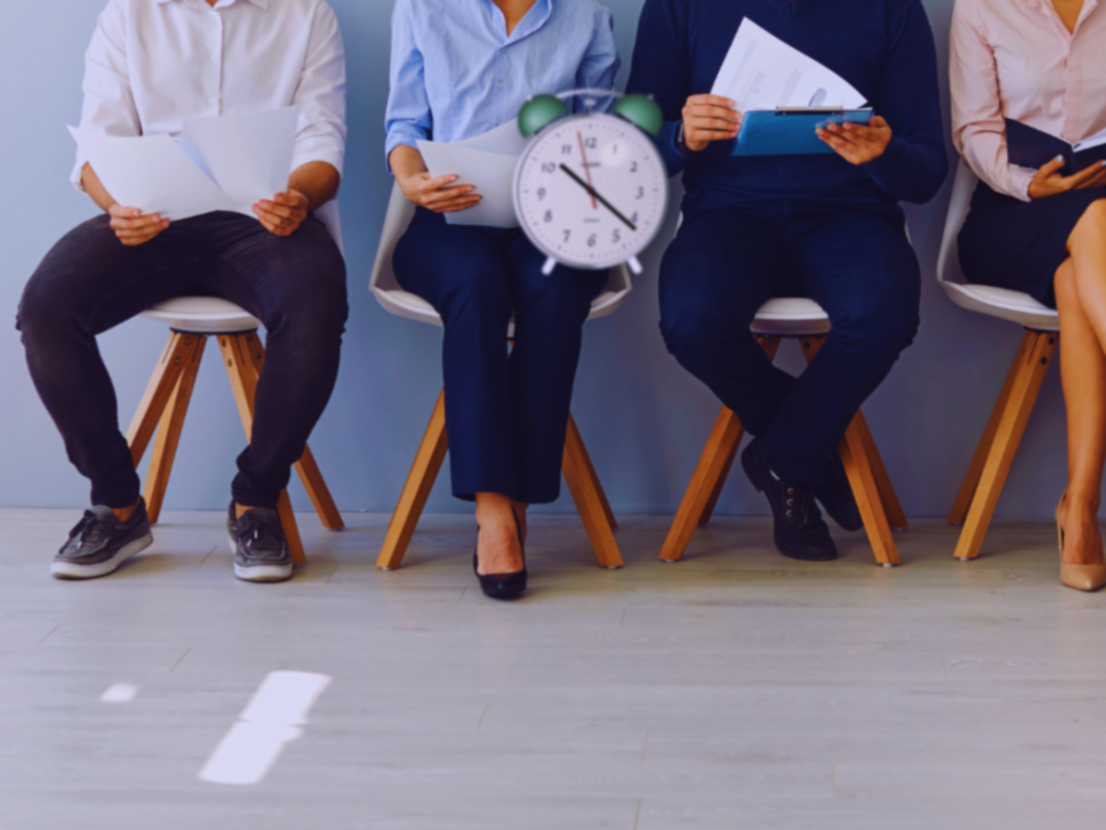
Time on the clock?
10:21:58
